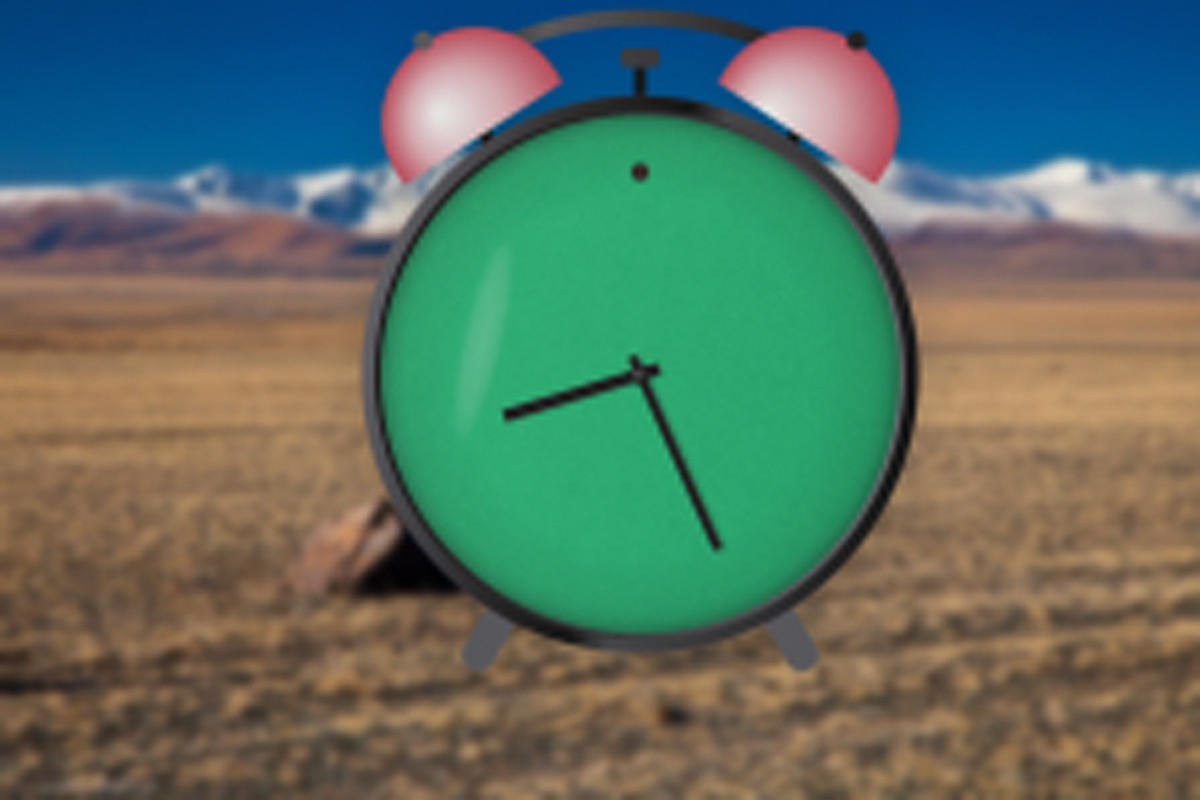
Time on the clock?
8:26
